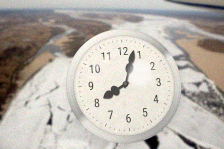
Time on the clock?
8:03
